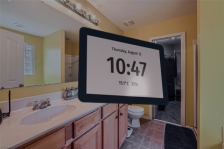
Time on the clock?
10:47
